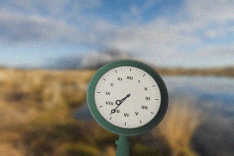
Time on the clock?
7:36
